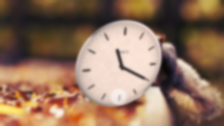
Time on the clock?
11:20
